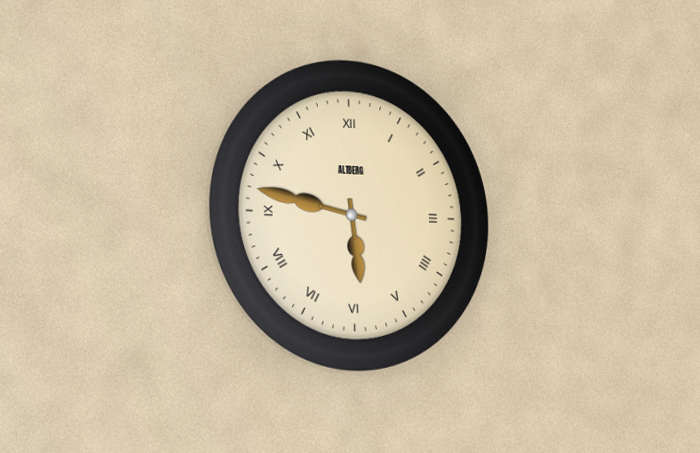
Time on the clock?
5:47
